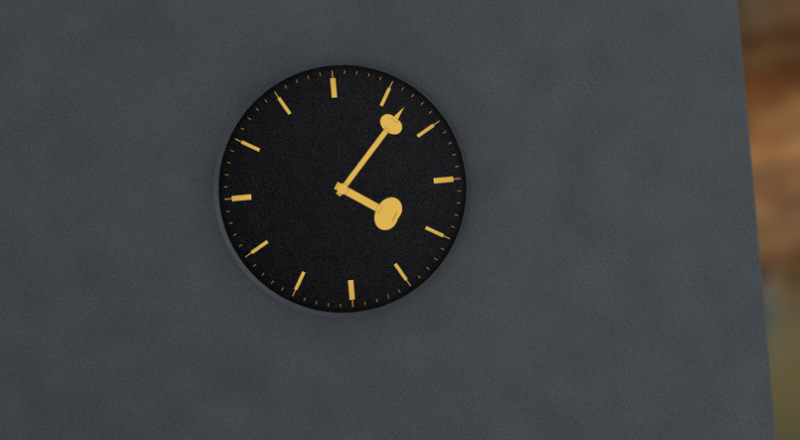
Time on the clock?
4:07
